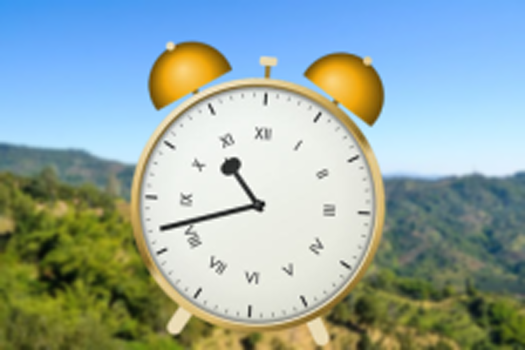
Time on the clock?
10:42
